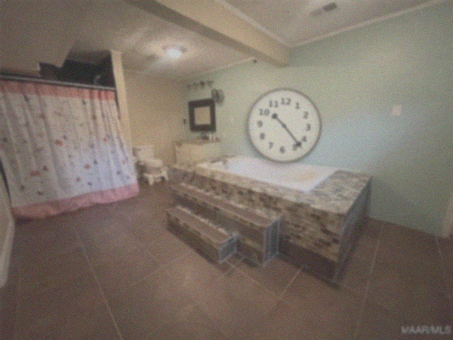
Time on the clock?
10:23
